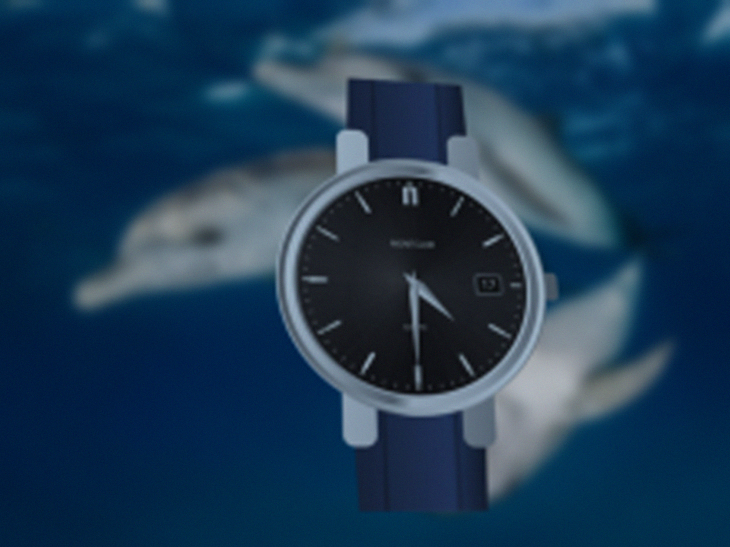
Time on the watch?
4:30
